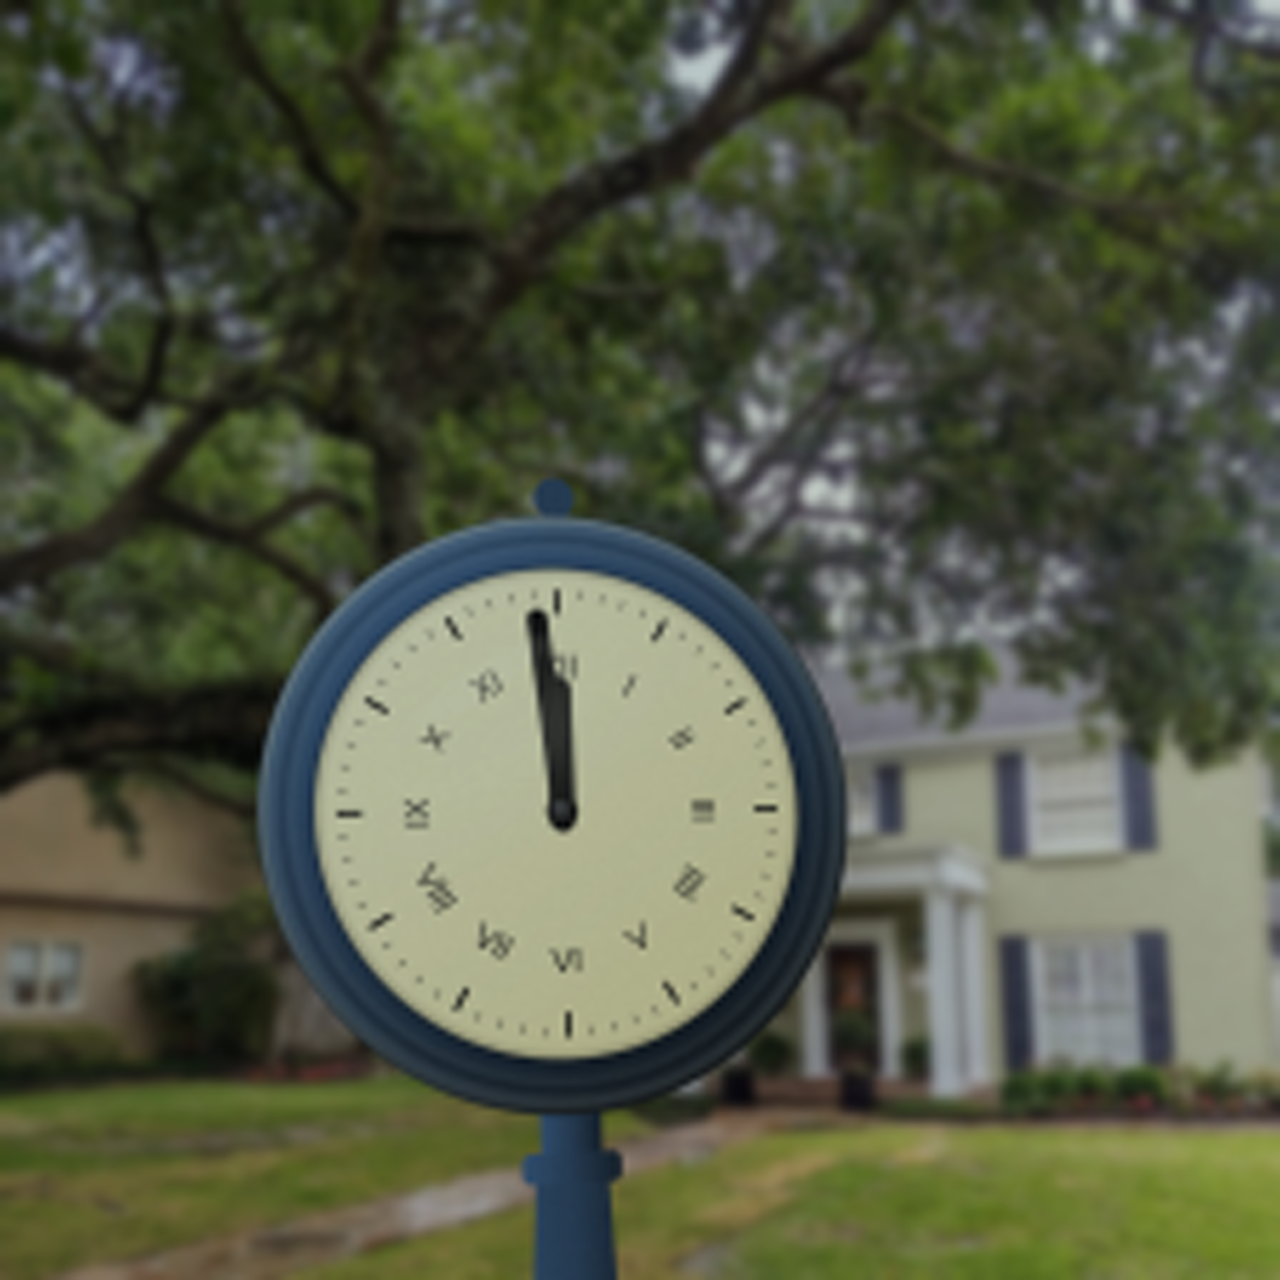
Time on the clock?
11:59
